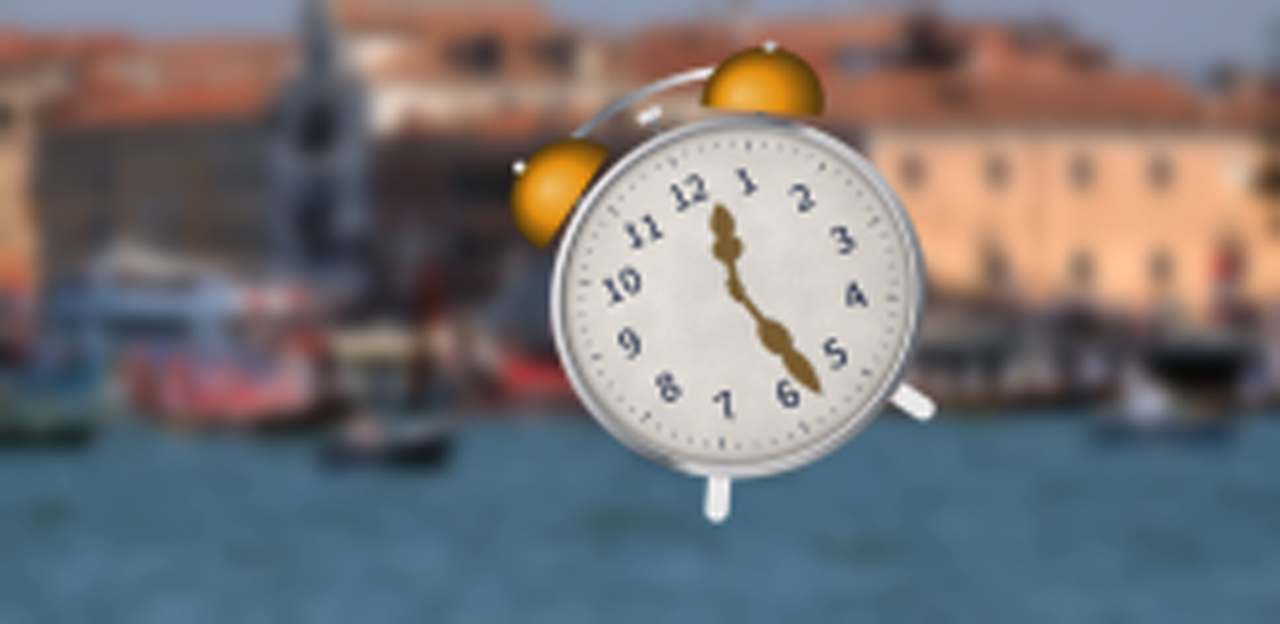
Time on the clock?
12:28
